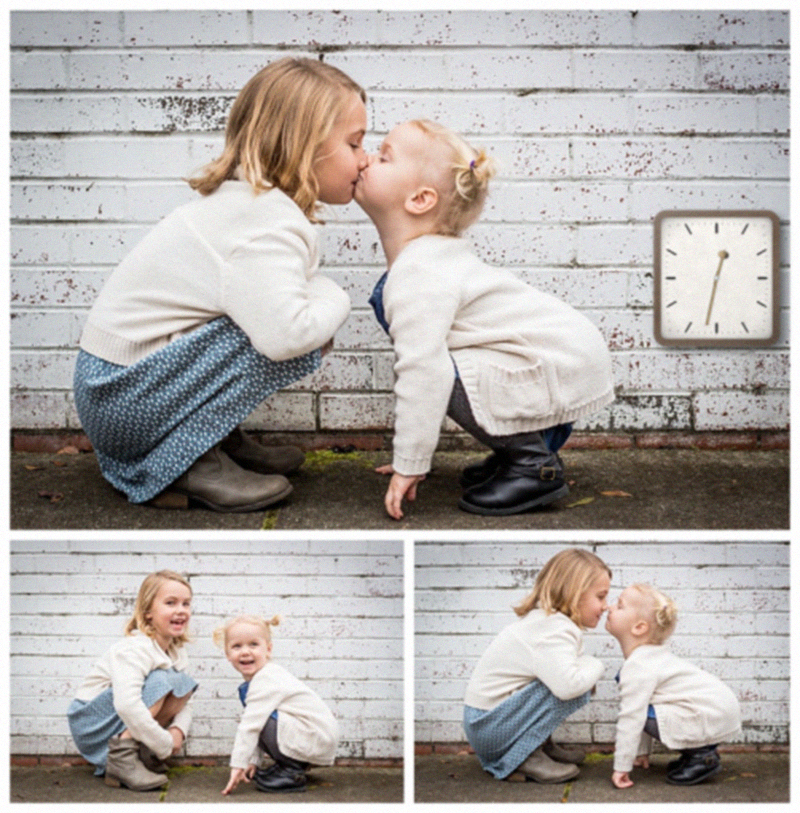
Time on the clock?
12:32
